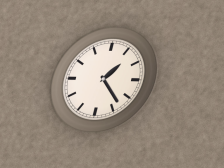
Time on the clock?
1:23
